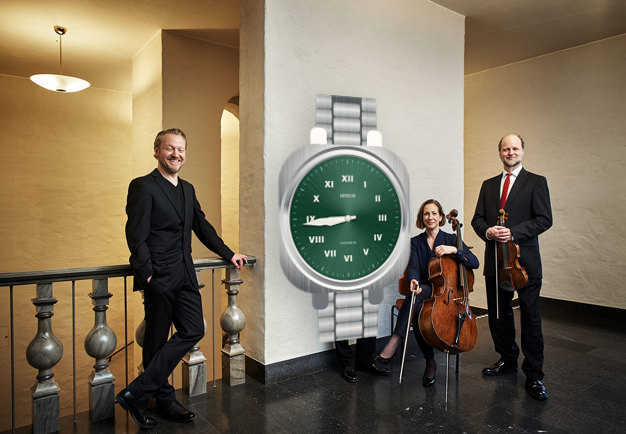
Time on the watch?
8:44
